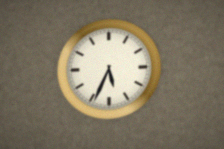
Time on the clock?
5:34
